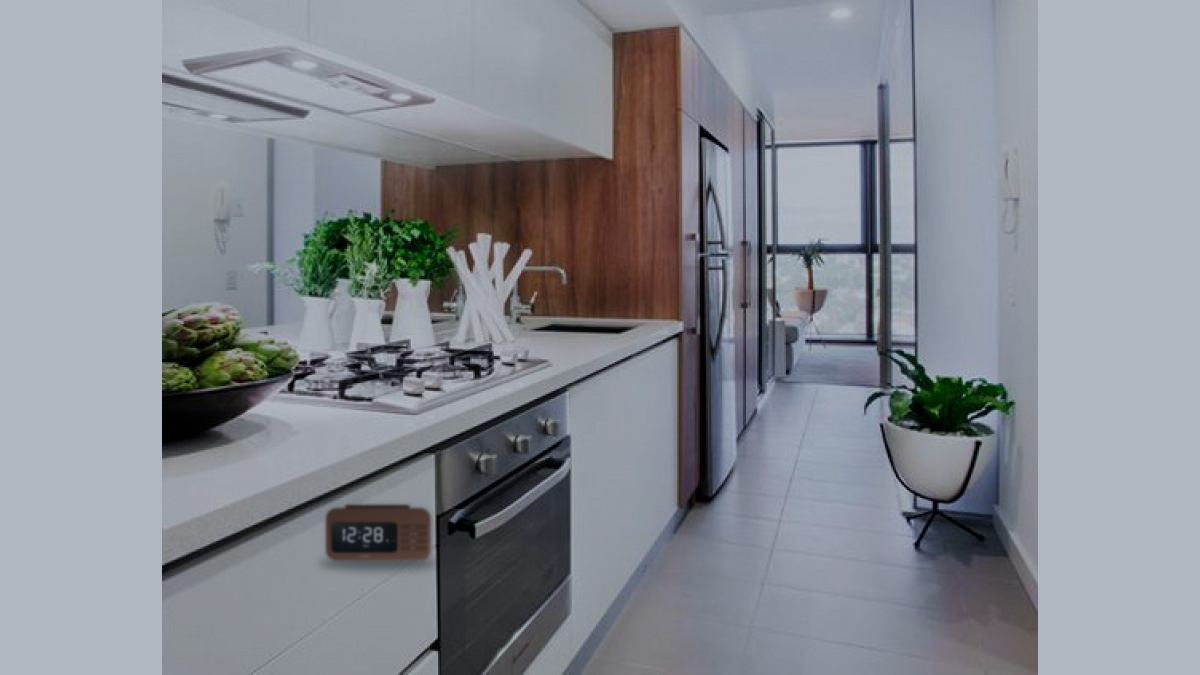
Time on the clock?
12:28
